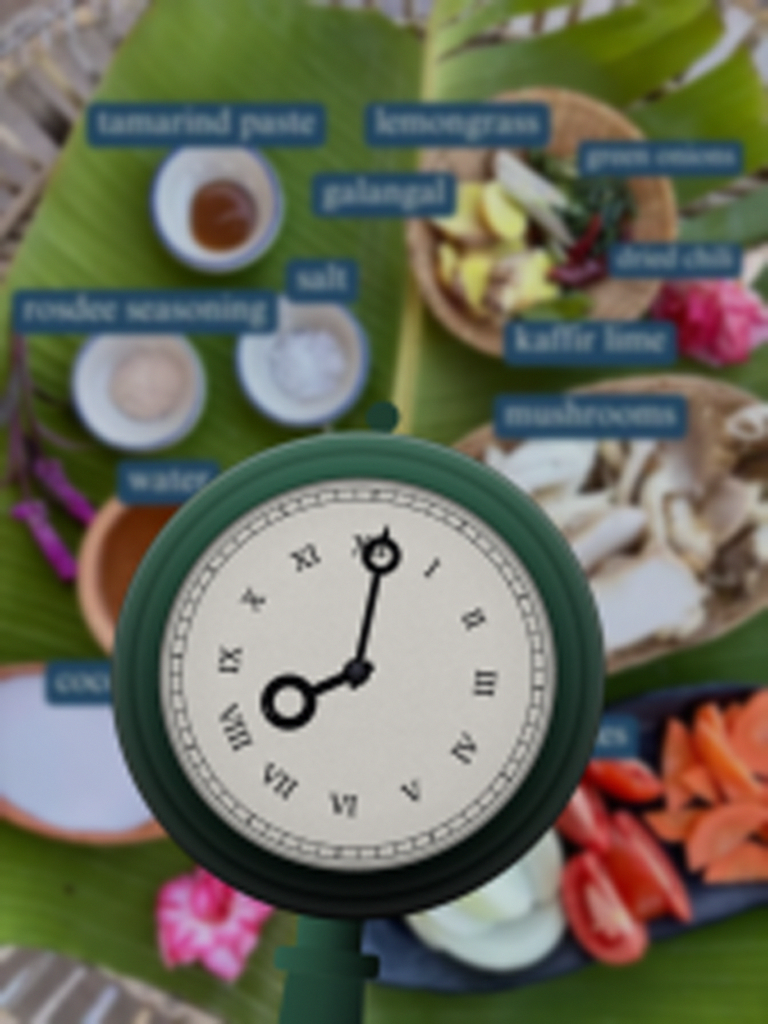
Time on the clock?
8:01
